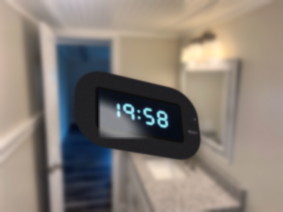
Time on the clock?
19:58
